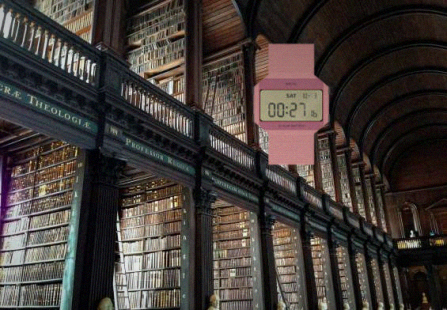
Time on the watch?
0:27:16
